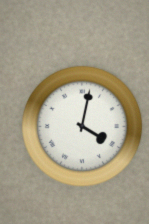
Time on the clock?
4:02
